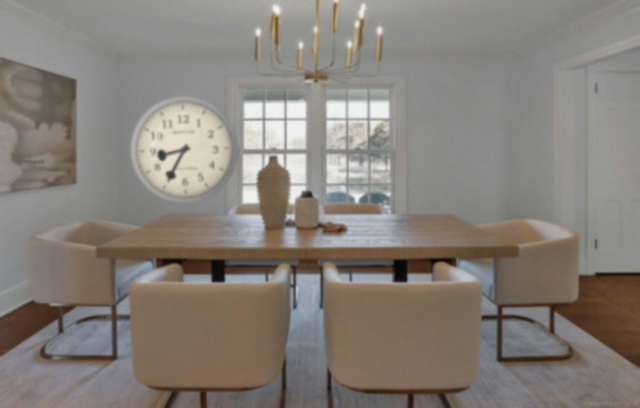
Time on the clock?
8:35
